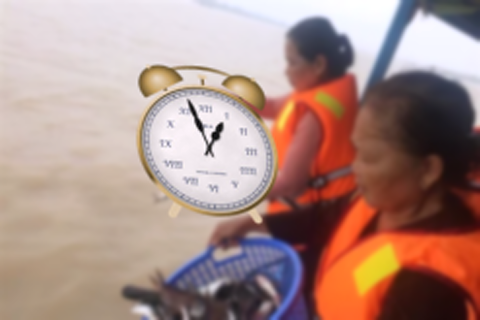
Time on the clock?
12:57
